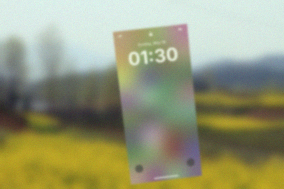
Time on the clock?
1:30
